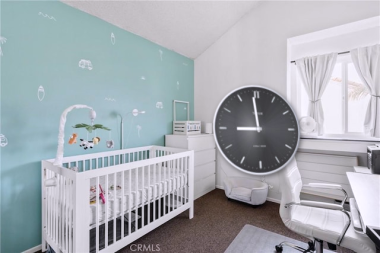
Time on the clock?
8:59
